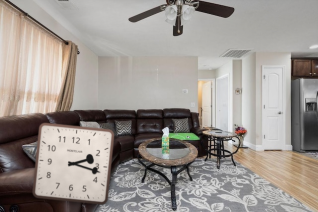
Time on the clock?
2:17
